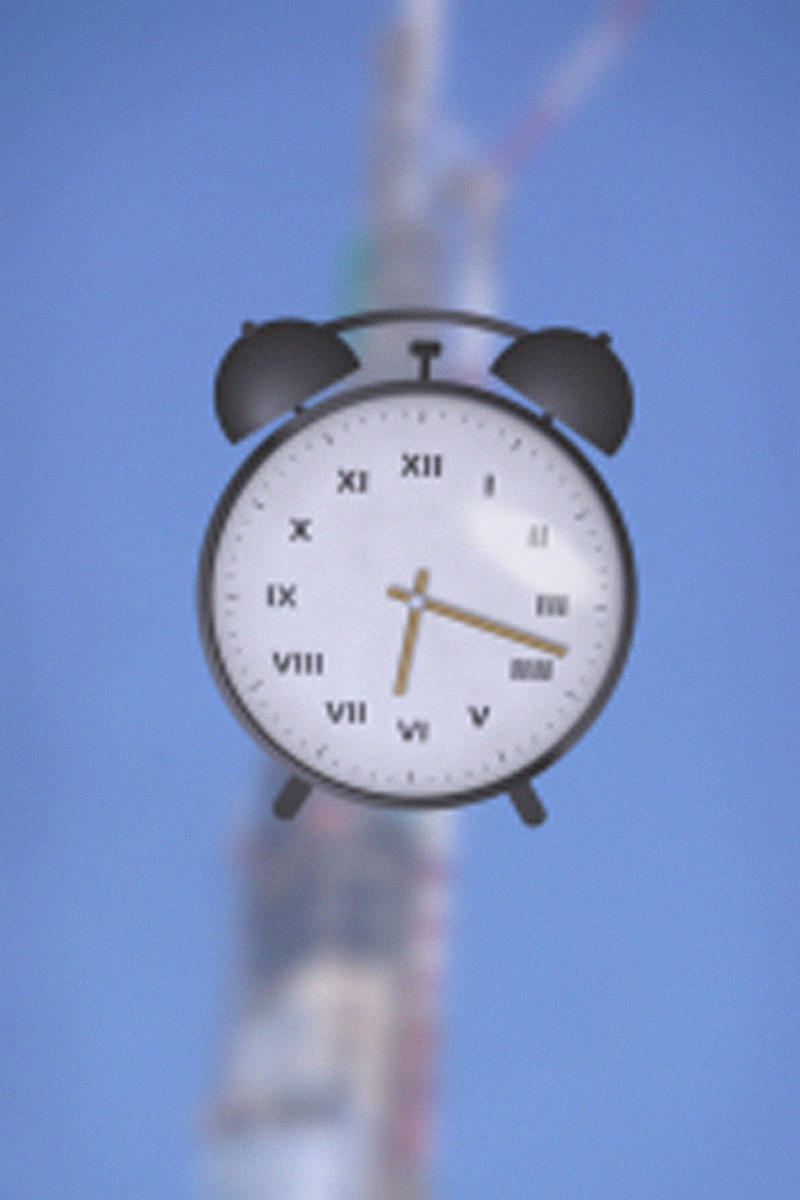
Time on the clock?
6:18
